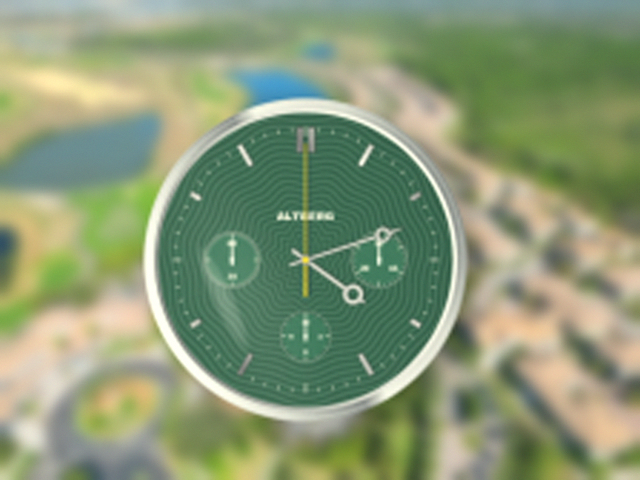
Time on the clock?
4:12
